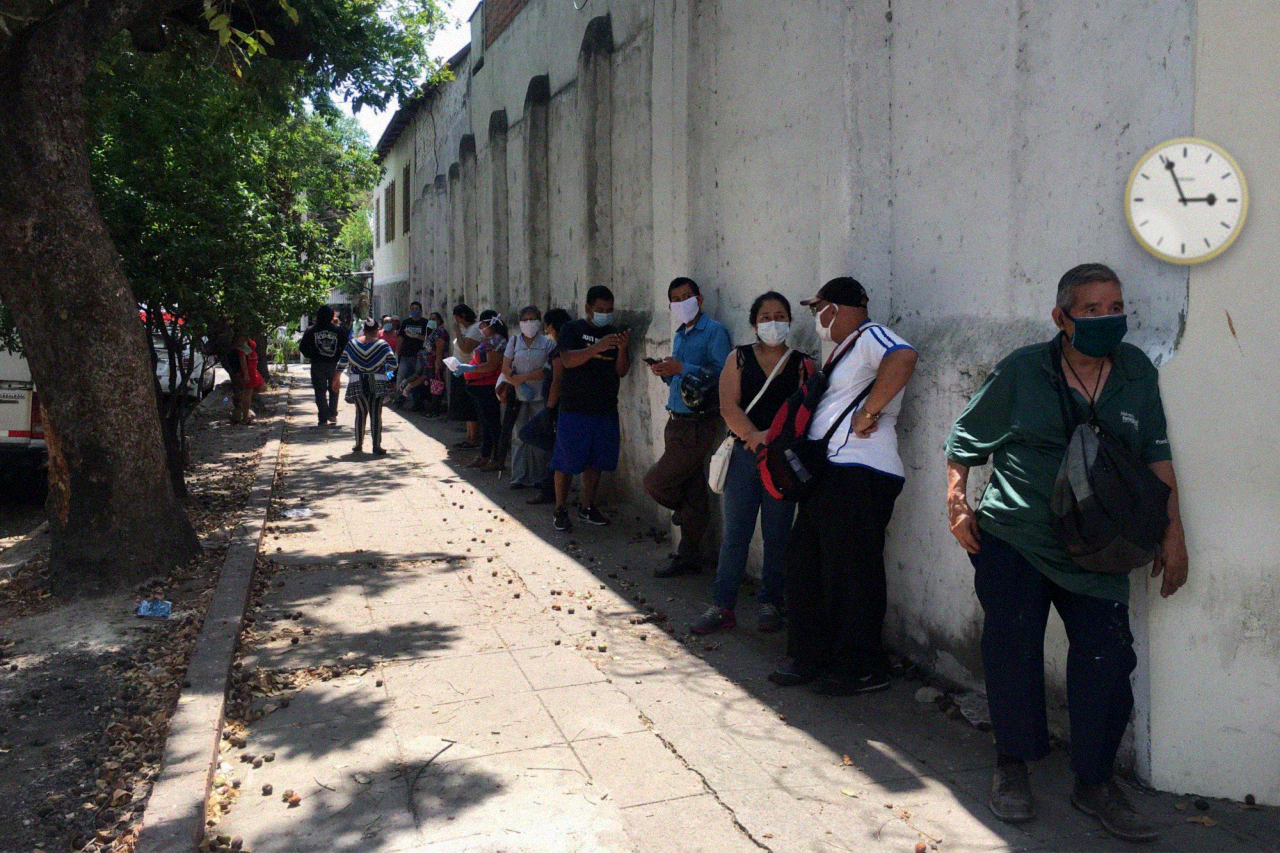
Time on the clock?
2:56
